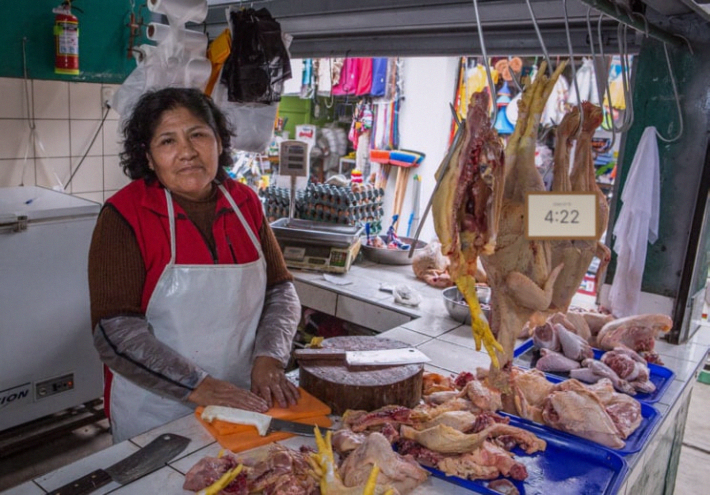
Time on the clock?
4:22
